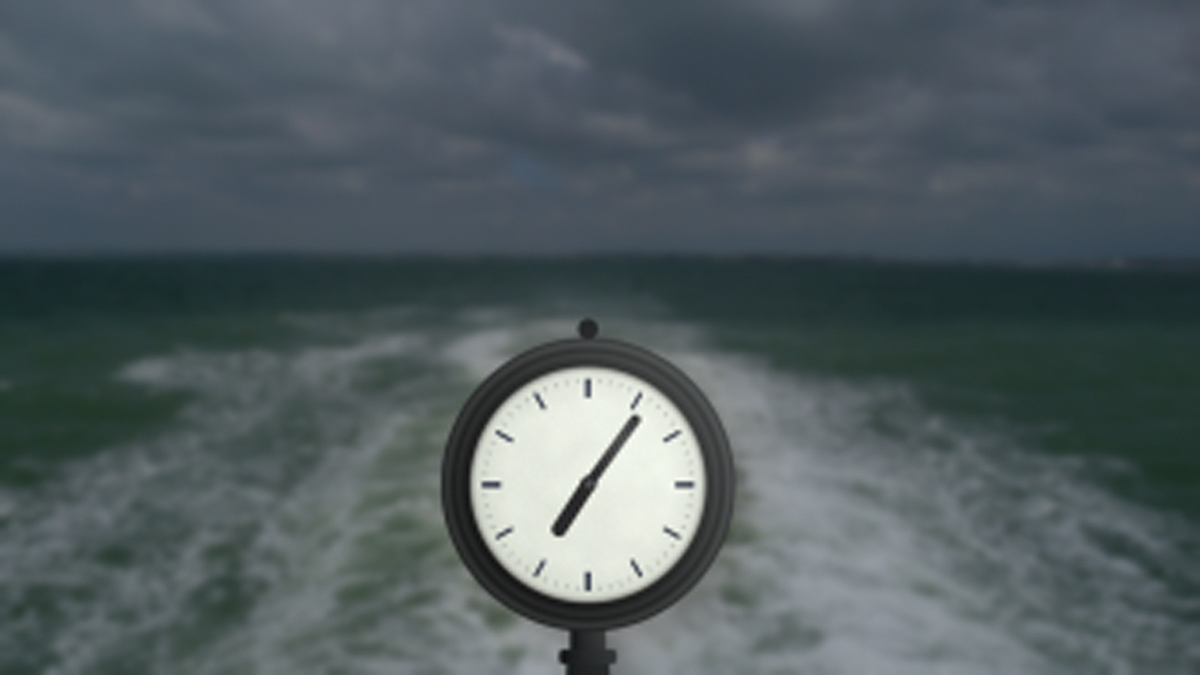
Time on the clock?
7:06
